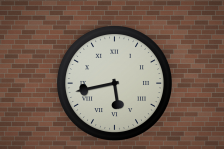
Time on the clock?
5:43
